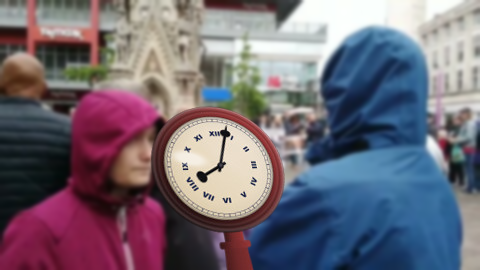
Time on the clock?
8:03
